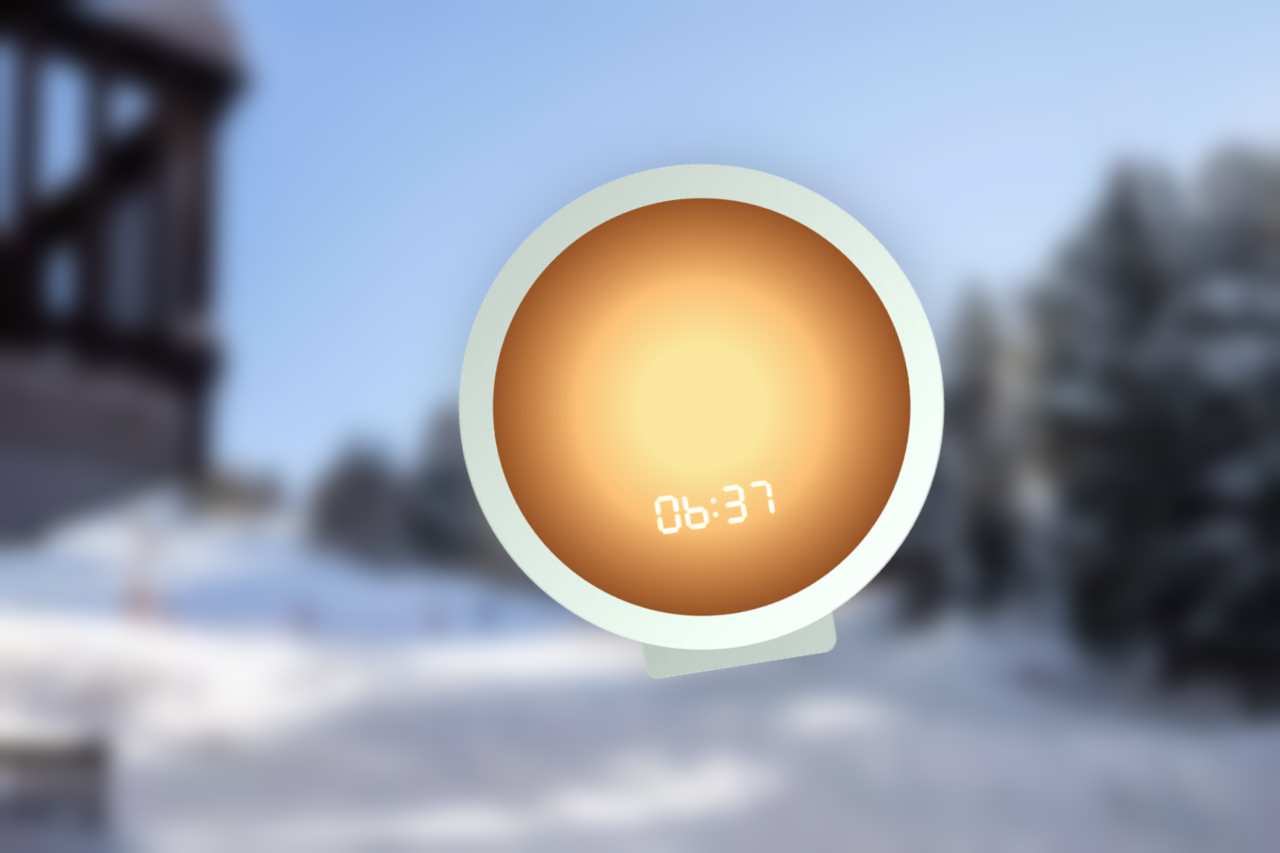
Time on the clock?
6:37
